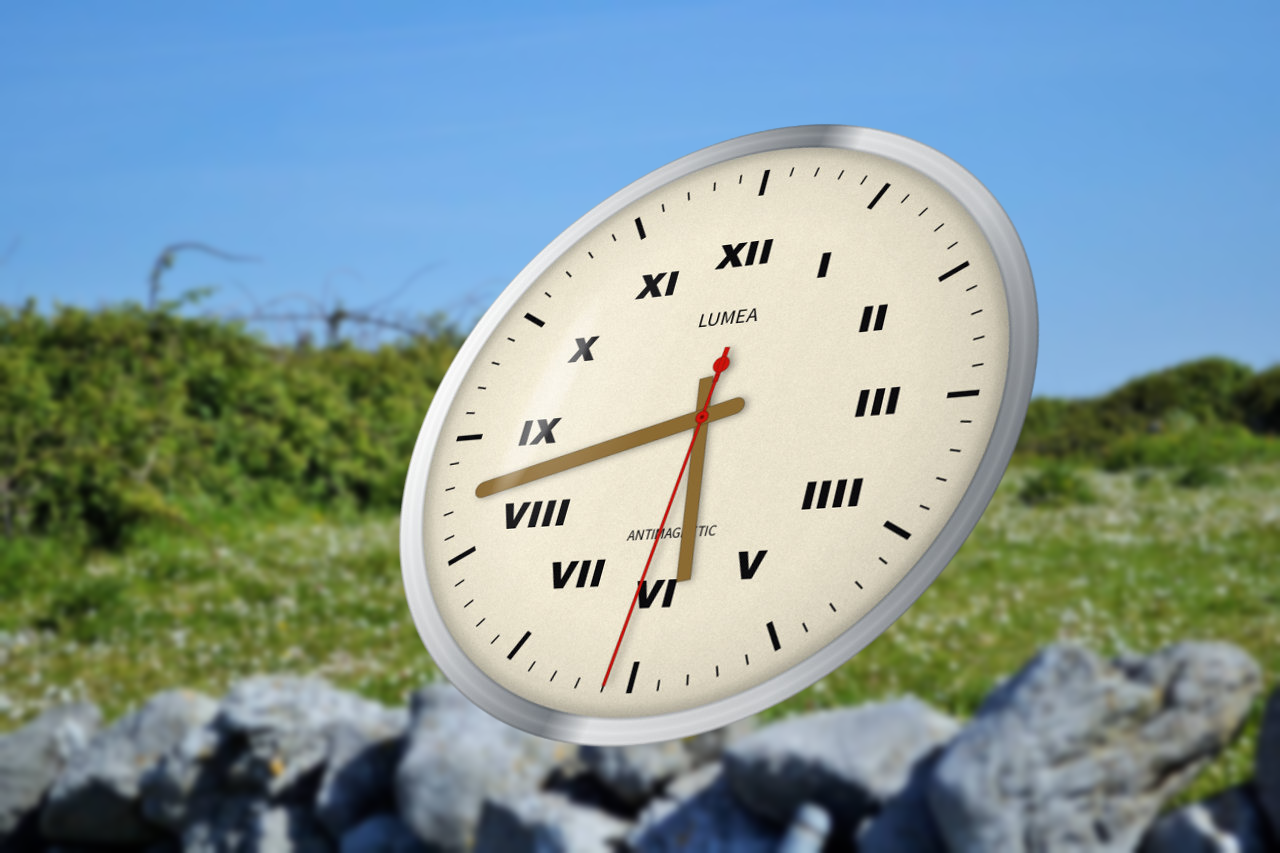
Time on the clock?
5:42:31
